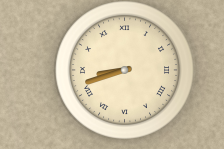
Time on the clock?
8:42
